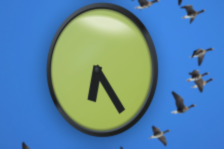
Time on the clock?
6:24
